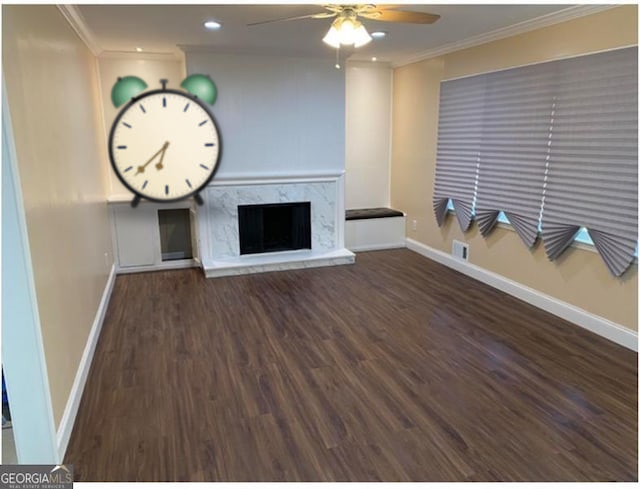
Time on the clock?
6:38
